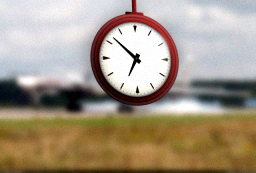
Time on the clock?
6:52
